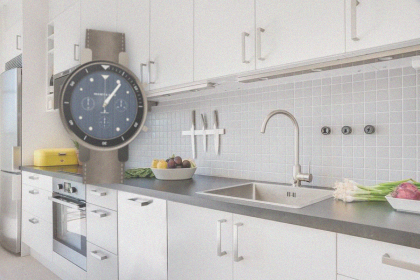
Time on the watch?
1:06
